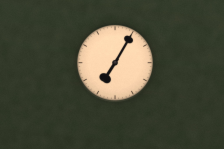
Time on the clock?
7:05
